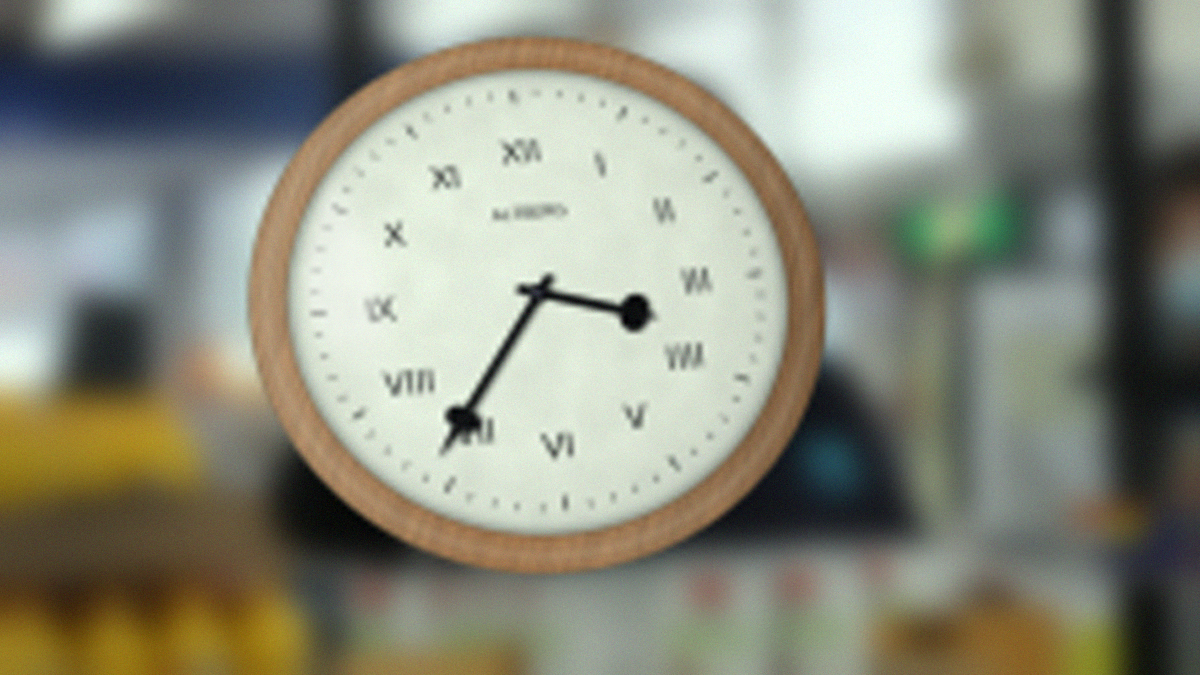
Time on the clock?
3:36
